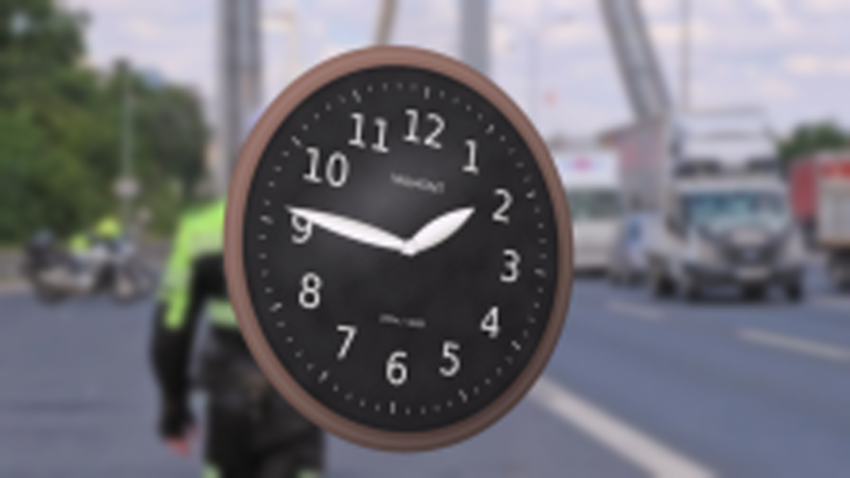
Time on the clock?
1:46
